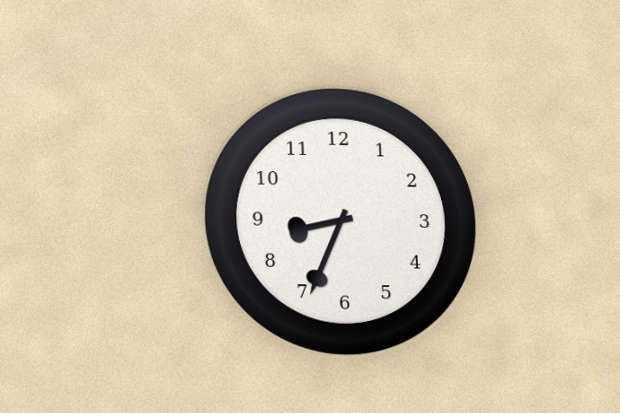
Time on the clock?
8:34
